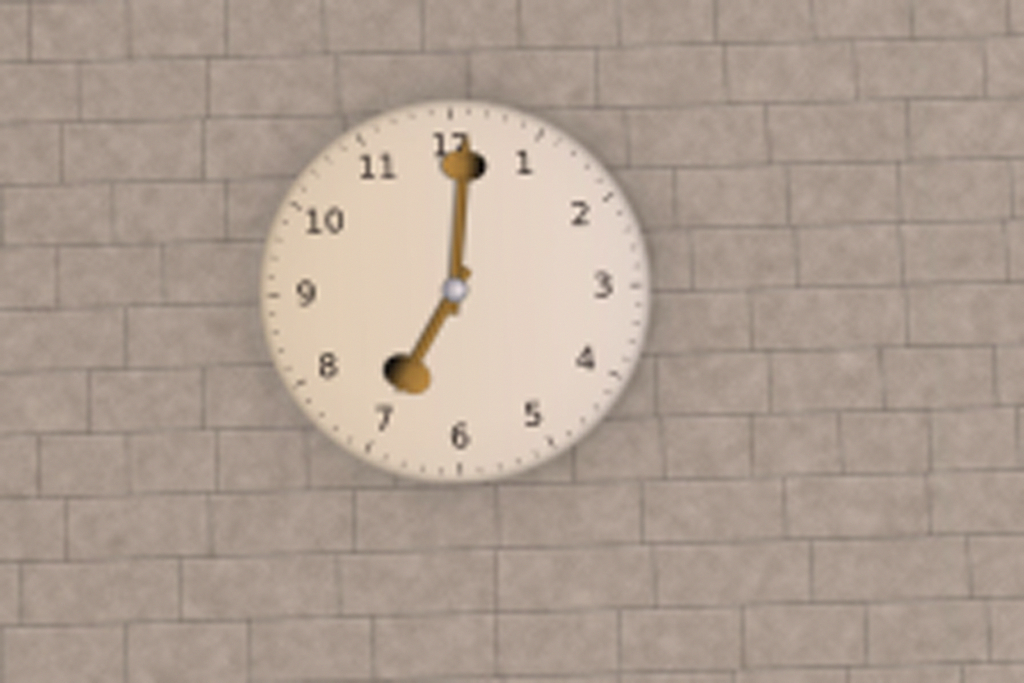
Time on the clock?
7:01
